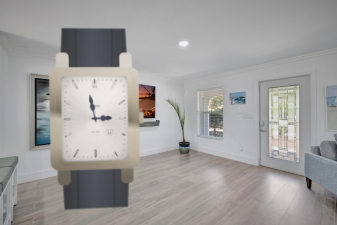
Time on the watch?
2:58
